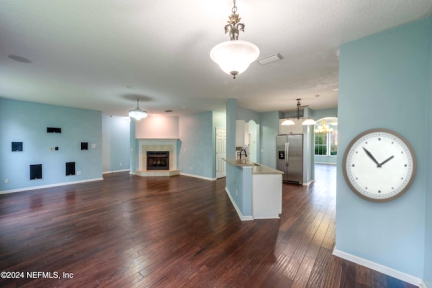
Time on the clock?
1:53
